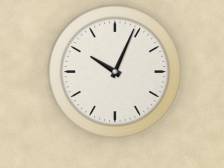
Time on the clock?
10:04
